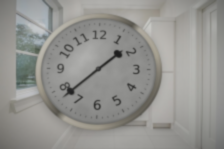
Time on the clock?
1:38
